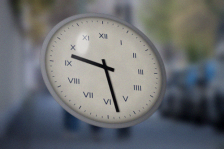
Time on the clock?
9:28
